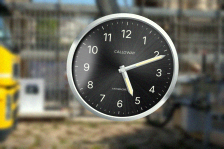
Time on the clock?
5:11
